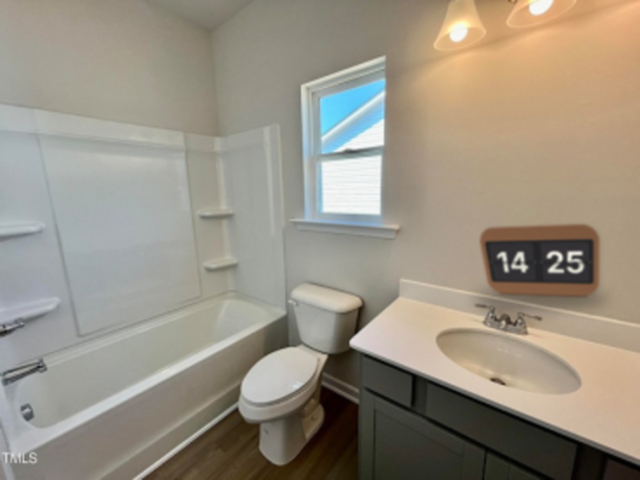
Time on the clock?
14:25
